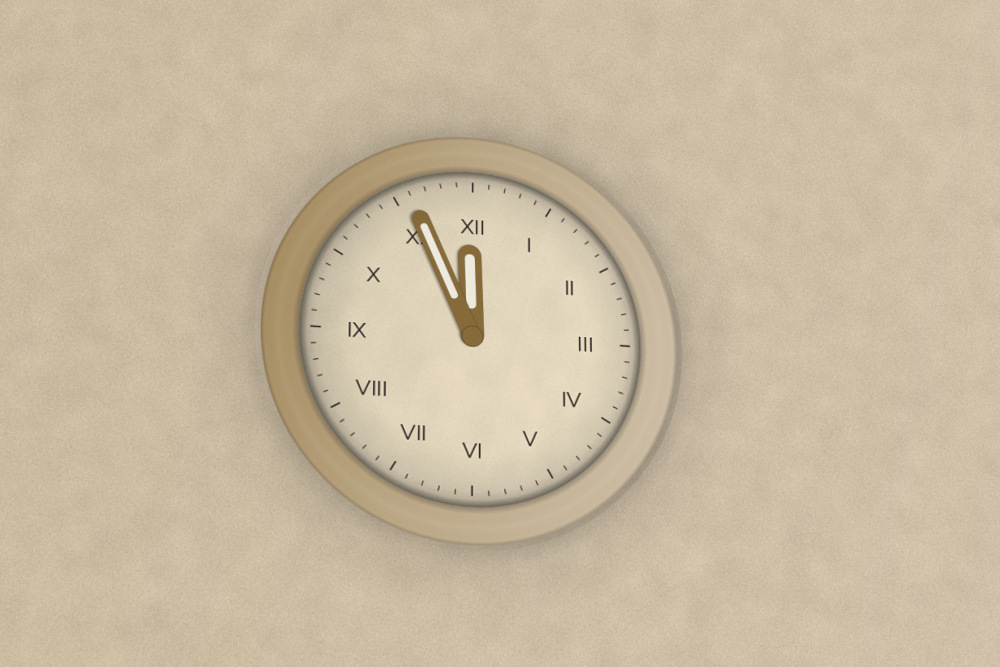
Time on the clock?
11:56
